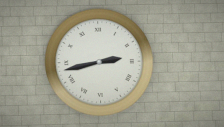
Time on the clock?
2:43
